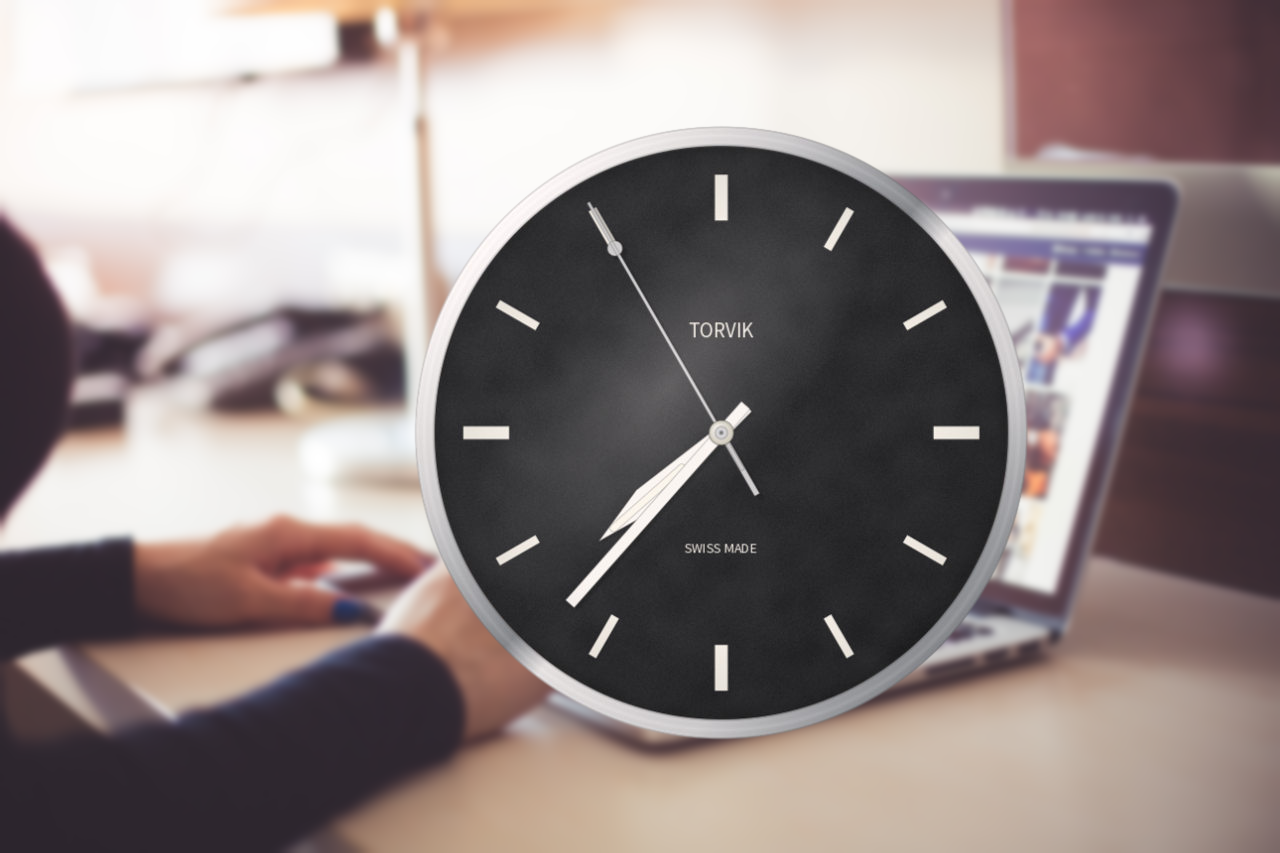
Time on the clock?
7:36:55
